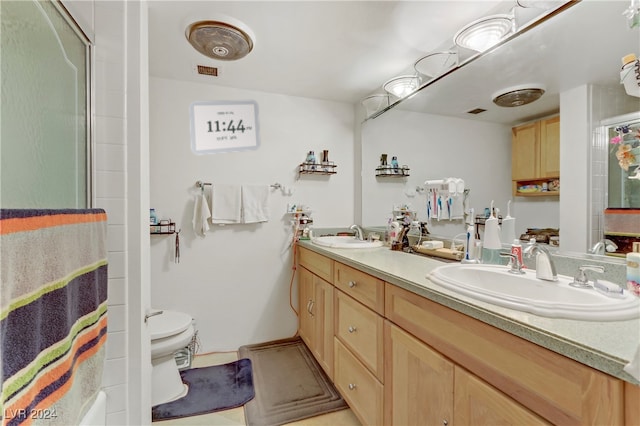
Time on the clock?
11:44
